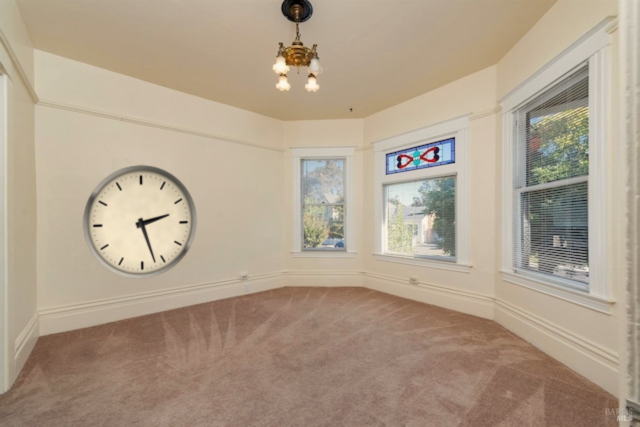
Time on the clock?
2:27
